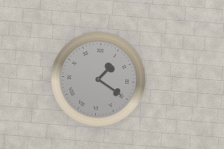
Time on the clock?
1:20
